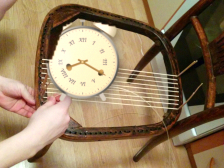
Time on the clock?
8:20
